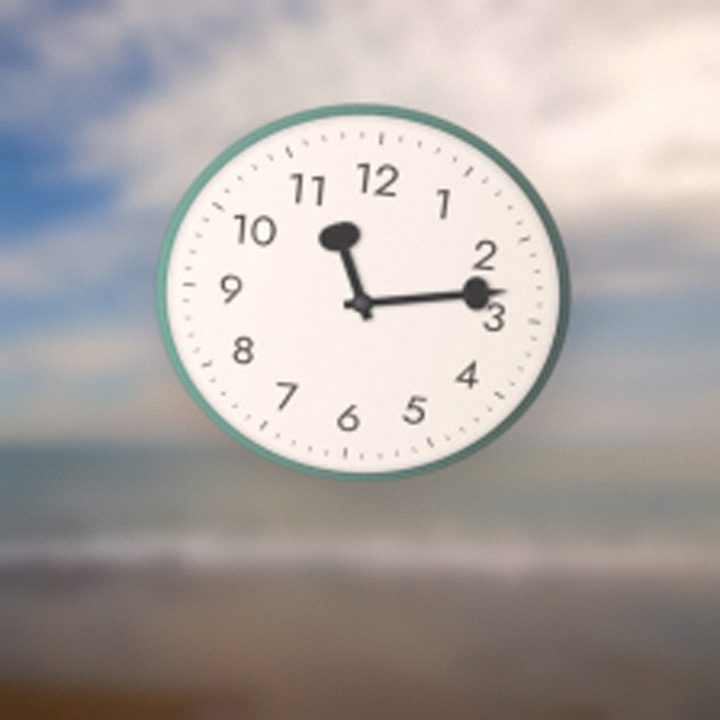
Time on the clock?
11:13
